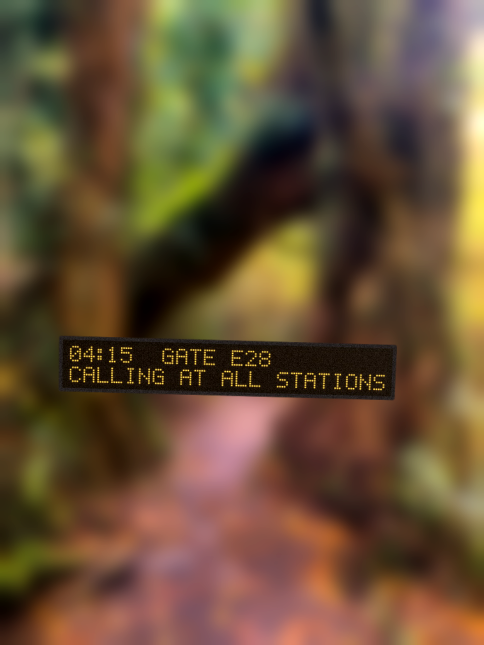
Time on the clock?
4:15
